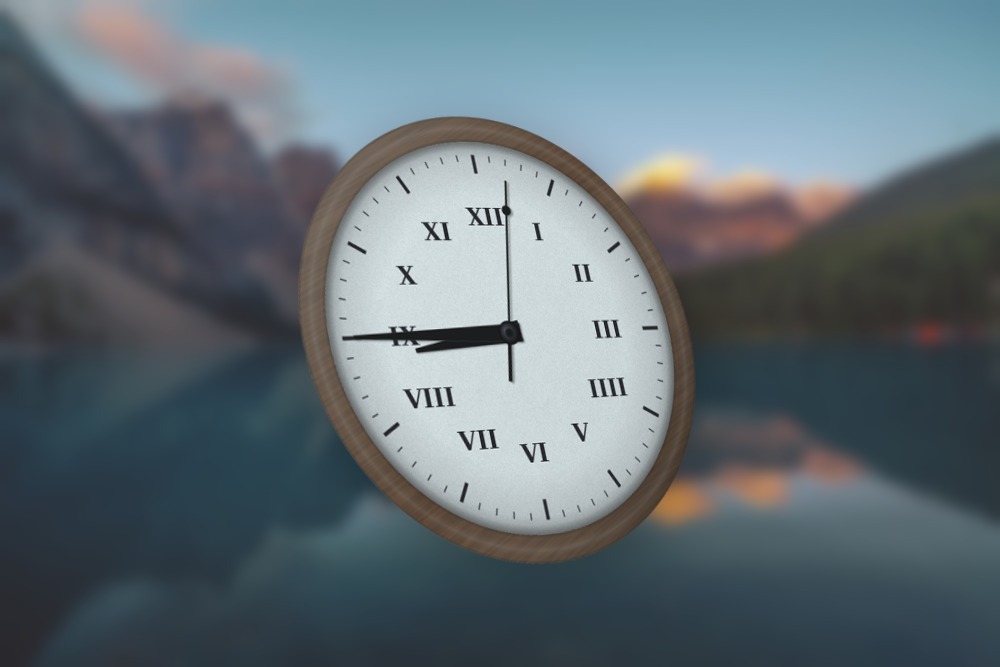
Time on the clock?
8:45:02
